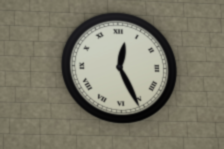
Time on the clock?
12:26
